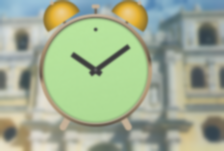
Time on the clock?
10:09
